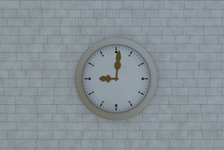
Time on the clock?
9:01
